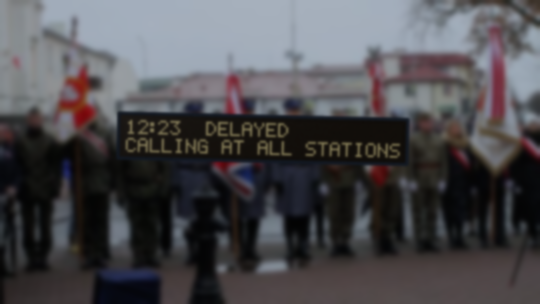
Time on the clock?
12:23
